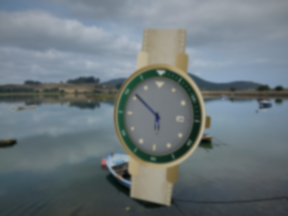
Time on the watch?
5:51
